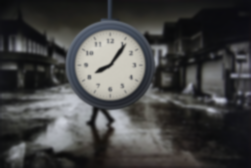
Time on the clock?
8:06
